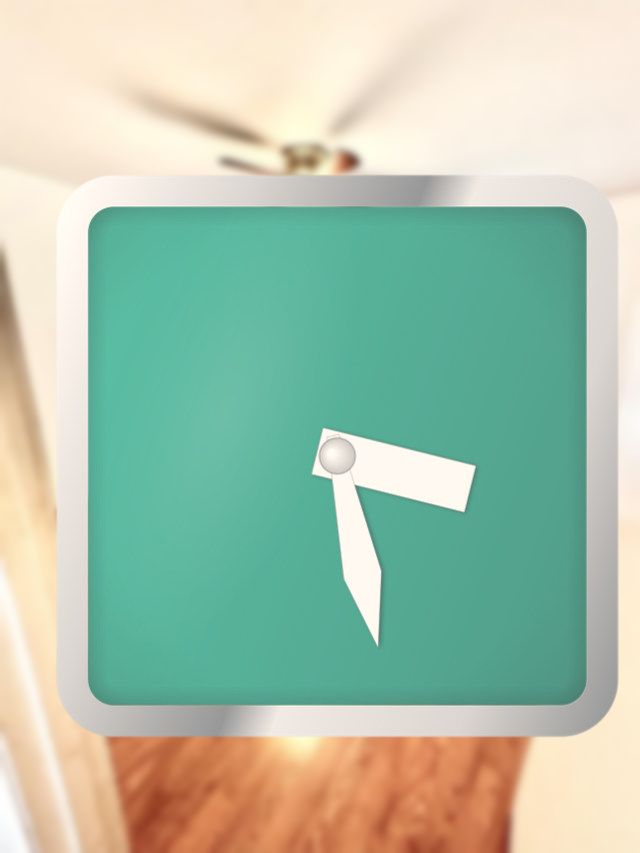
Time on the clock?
3:28
